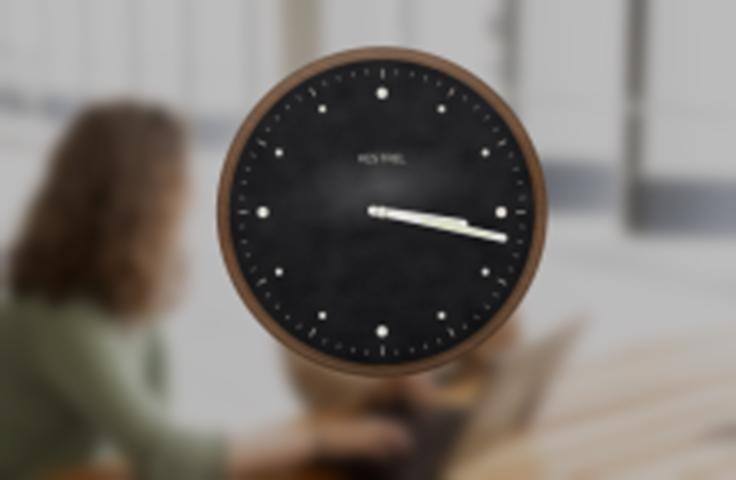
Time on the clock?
3:17
